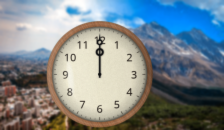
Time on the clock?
12:00
